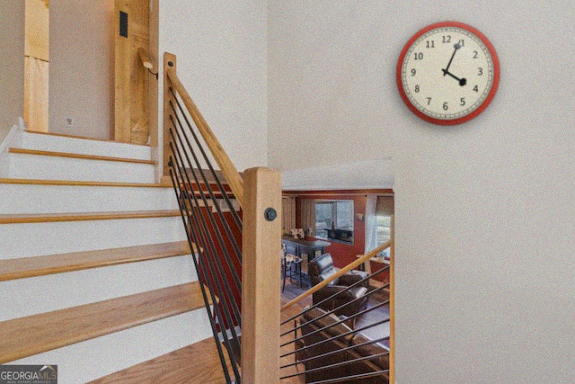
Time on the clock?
4:04
